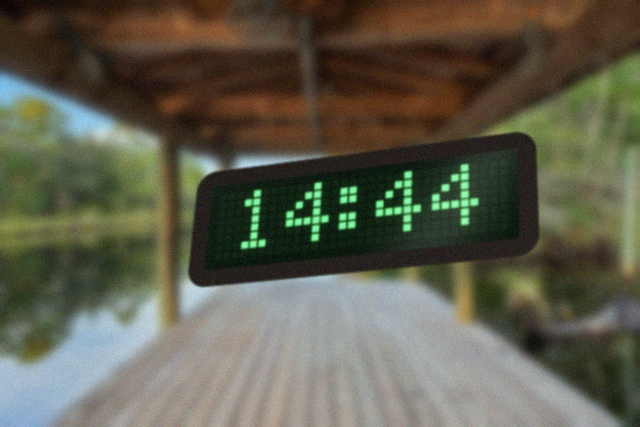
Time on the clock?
14:44
